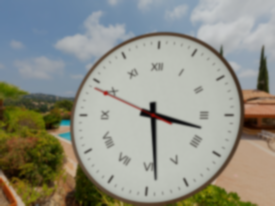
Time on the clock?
3:28:49
